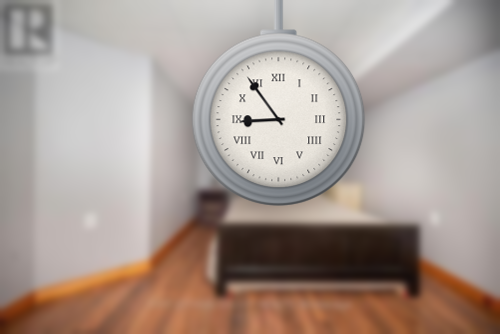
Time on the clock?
8:54
